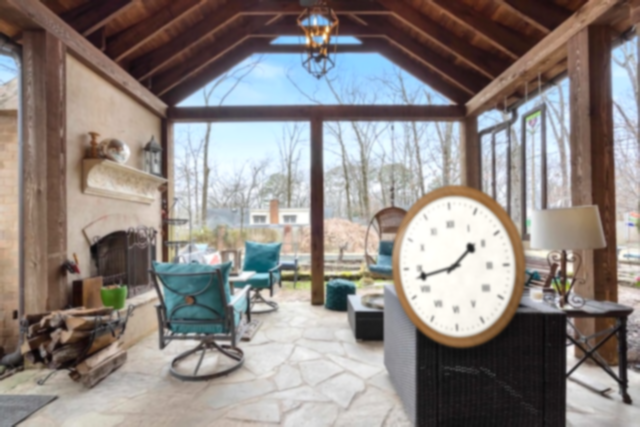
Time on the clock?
1:43
